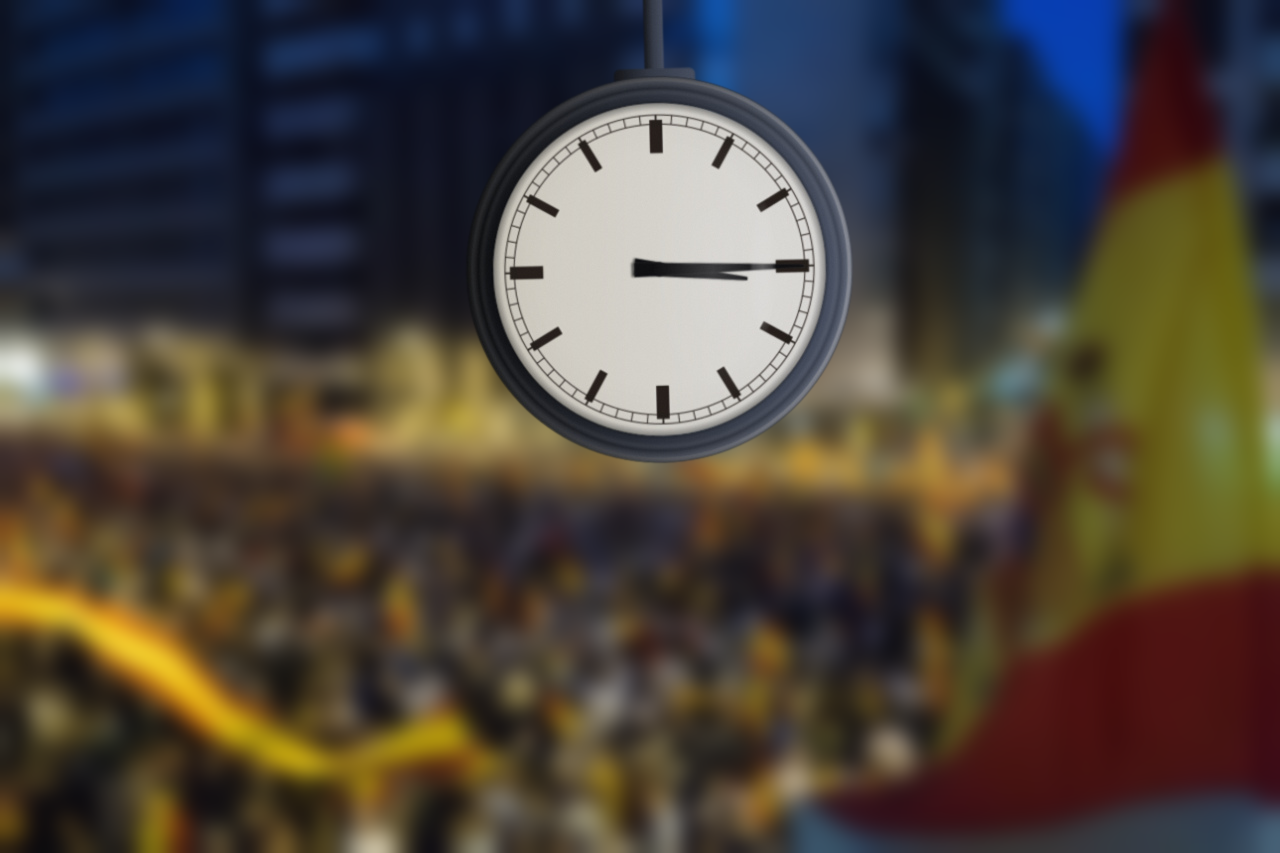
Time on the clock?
3:15
